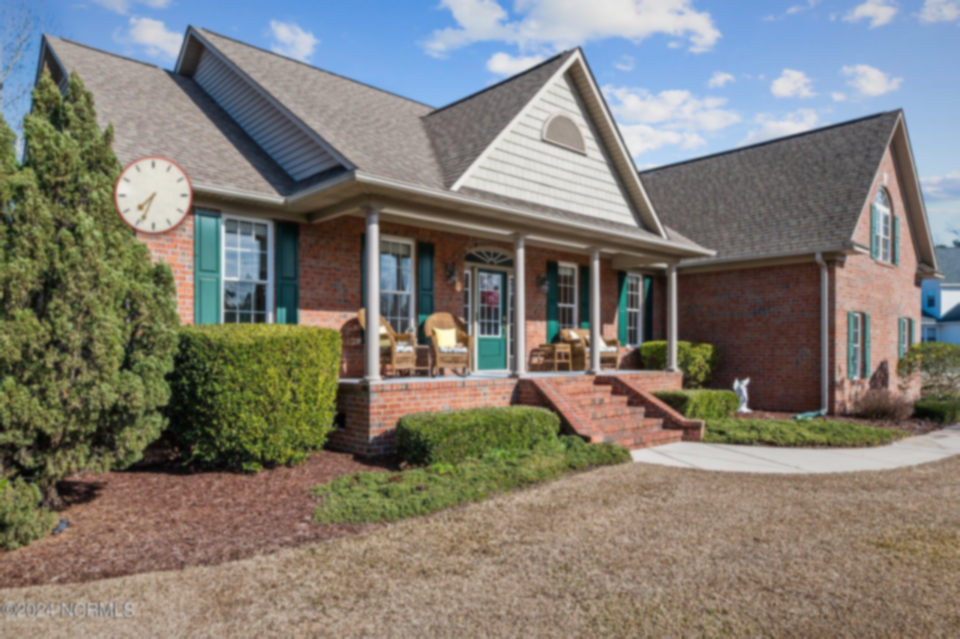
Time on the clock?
7:34
